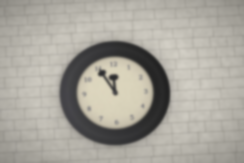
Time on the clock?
11:55
